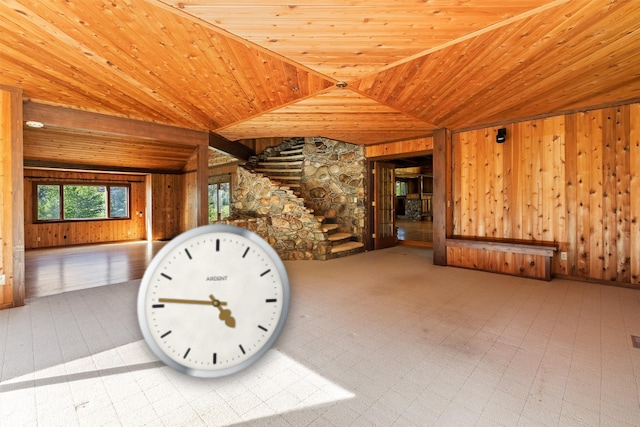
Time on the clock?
4:46
